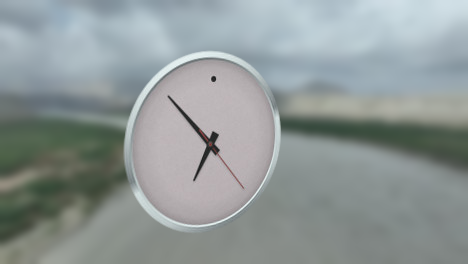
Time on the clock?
6:52:23
